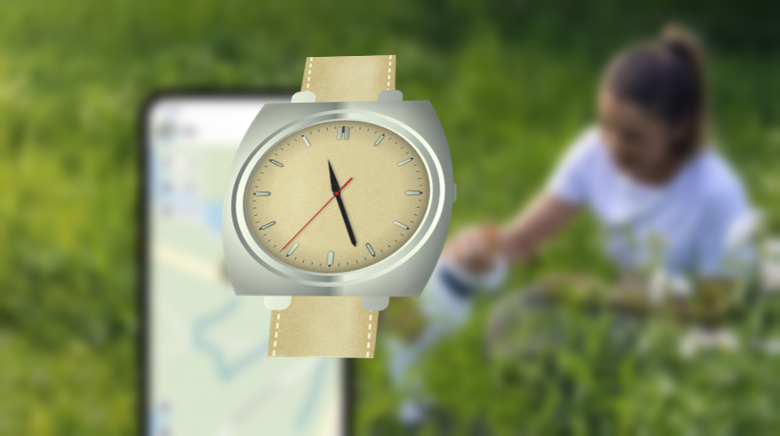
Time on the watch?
11:26:36
